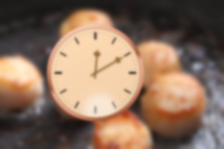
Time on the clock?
12:10
